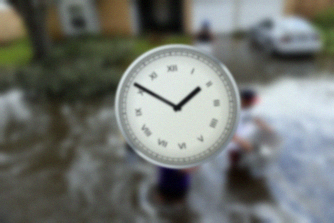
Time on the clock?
1:51
